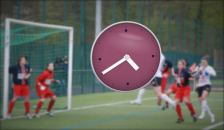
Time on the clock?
4:40
